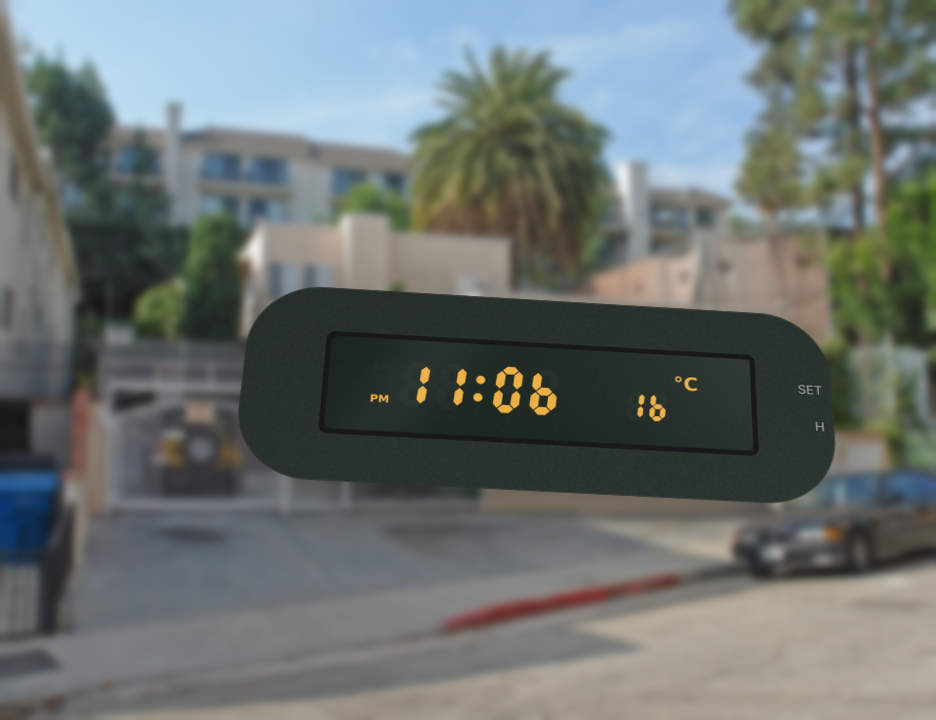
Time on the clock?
11:06
